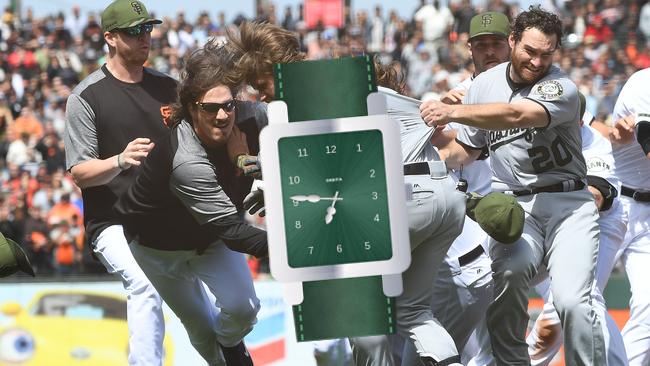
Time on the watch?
6:46
